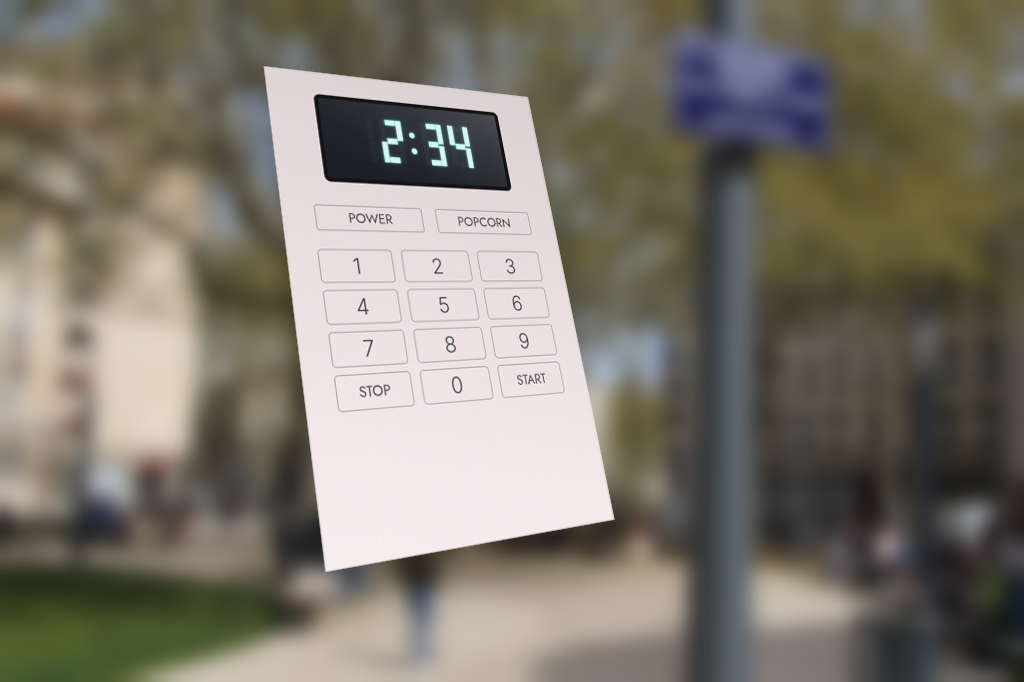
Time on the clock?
2:34
